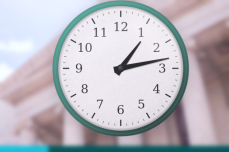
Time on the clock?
1:13
